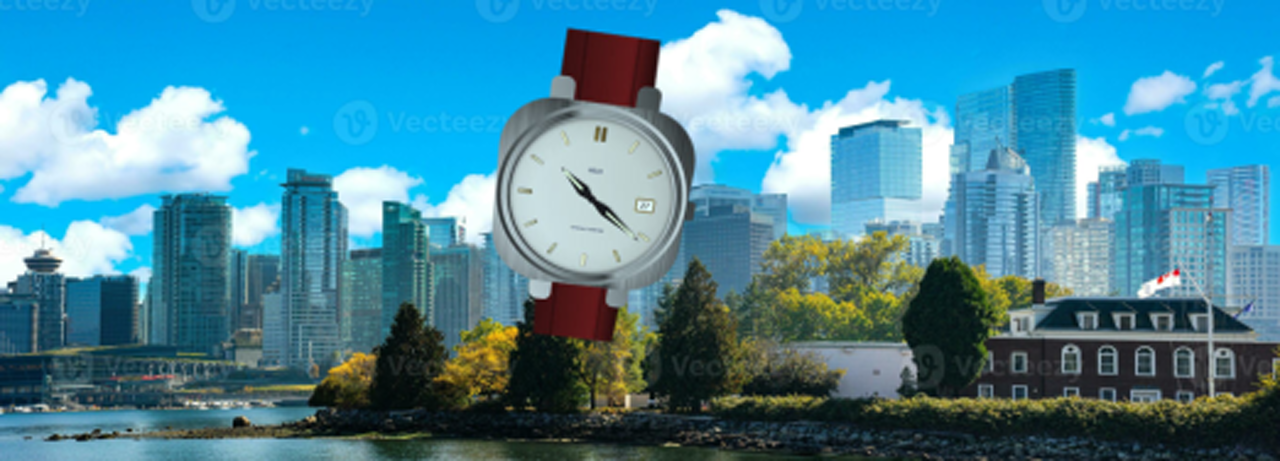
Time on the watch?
10:21
